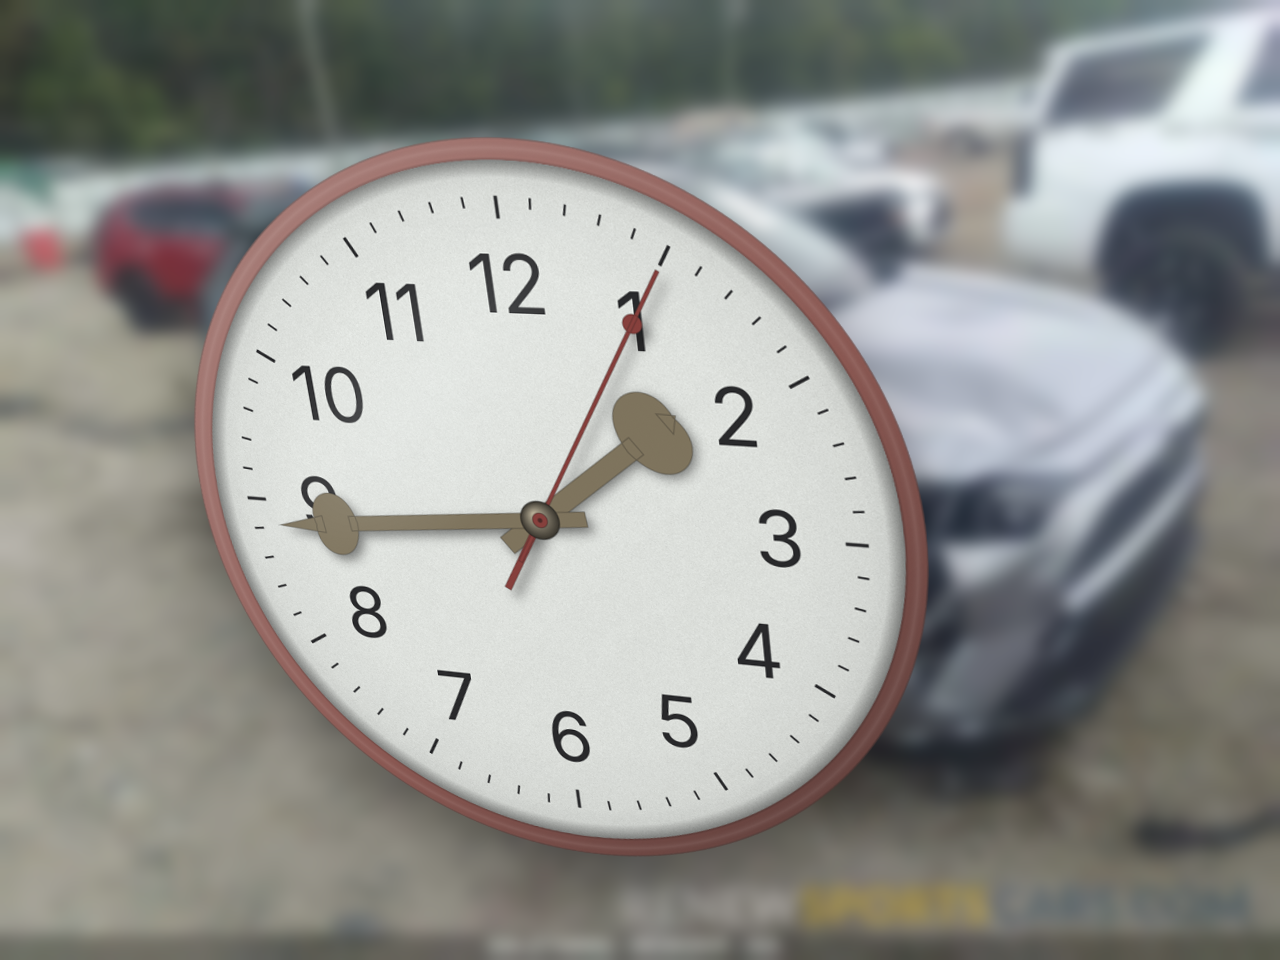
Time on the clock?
1:44:05
